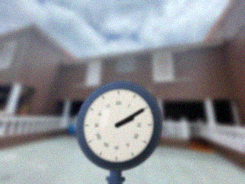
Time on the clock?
2:10
